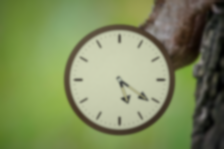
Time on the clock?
5:21
